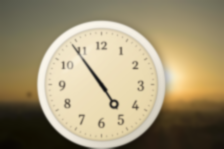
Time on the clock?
4:54
